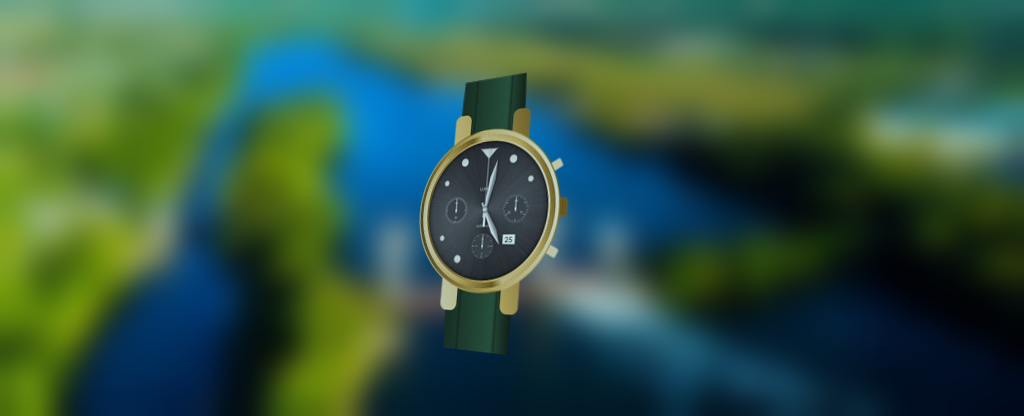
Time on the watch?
5:02
